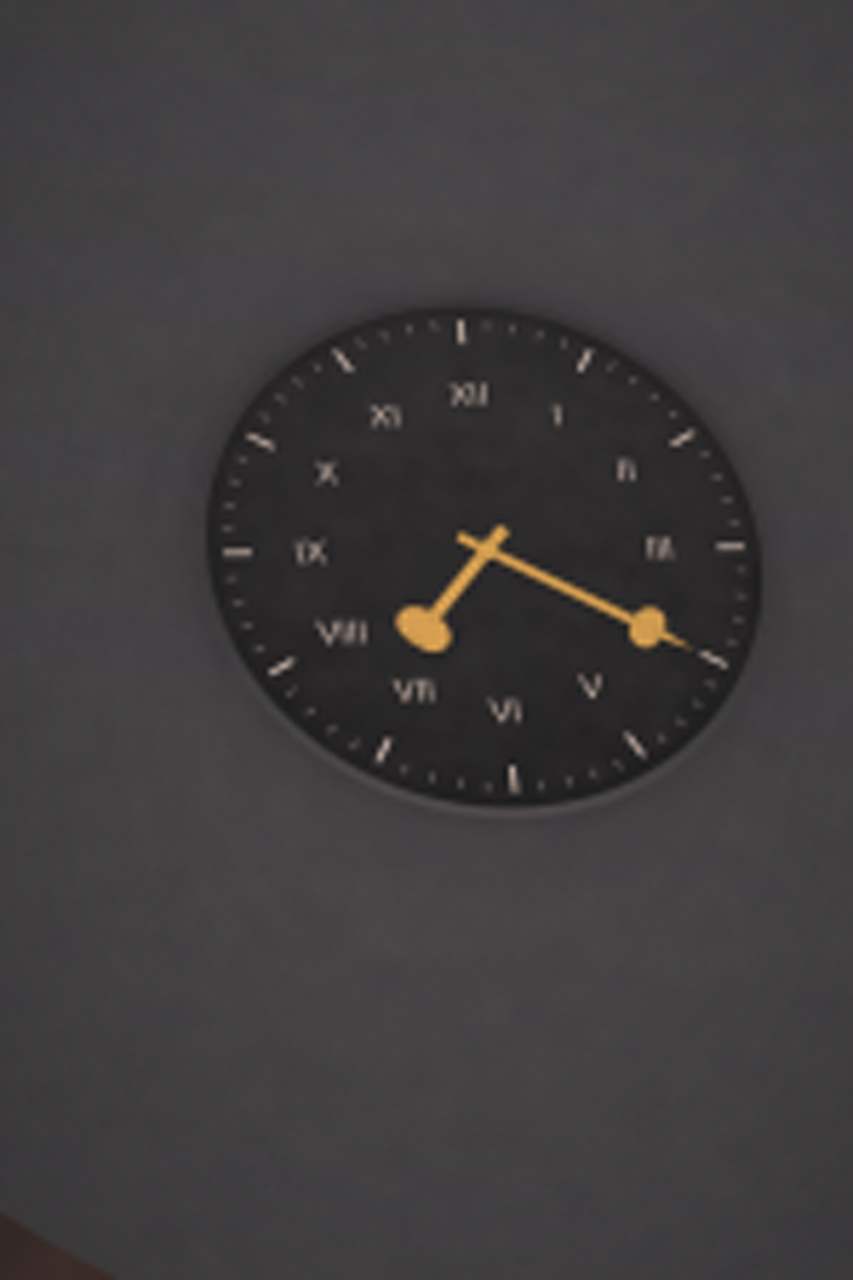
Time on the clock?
7:20
